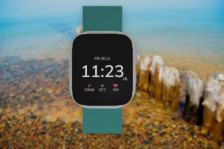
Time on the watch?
11:23
